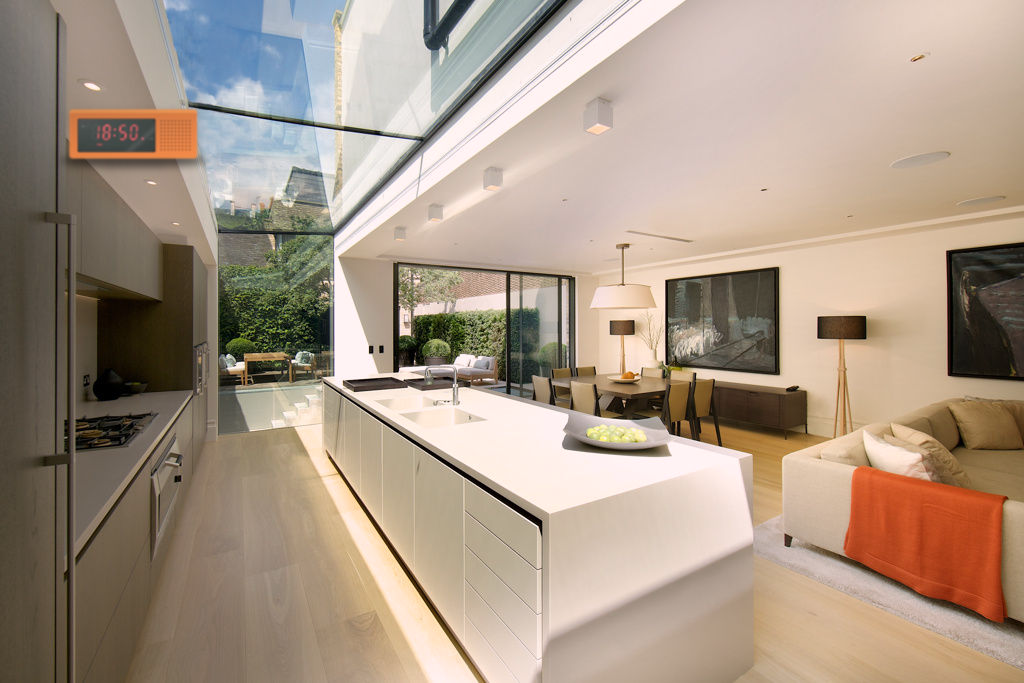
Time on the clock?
18:50
